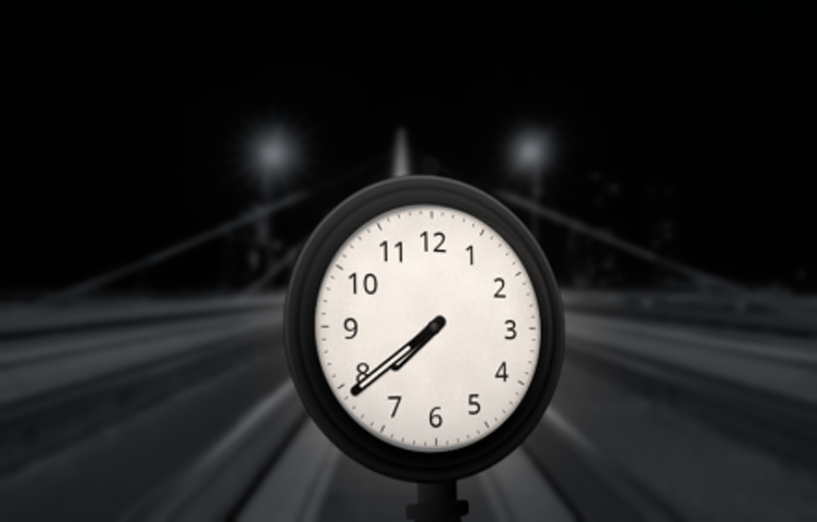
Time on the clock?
7:39
